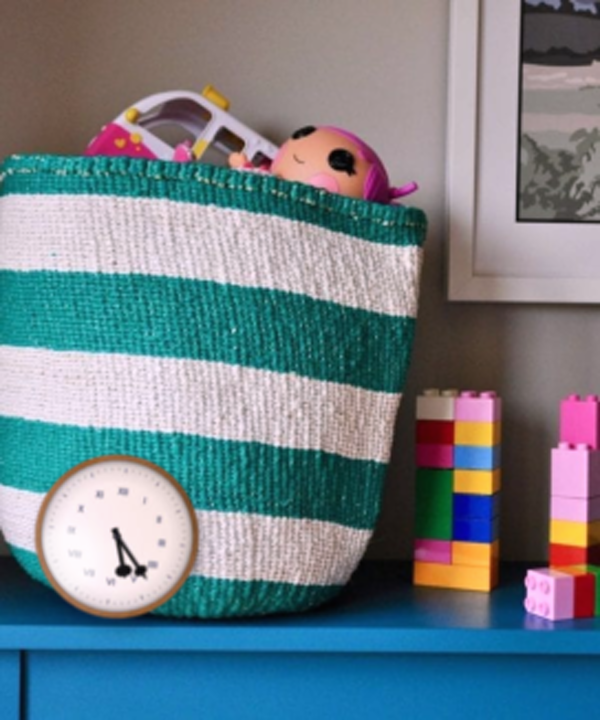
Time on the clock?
5:23
